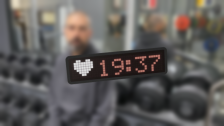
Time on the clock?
19:37
